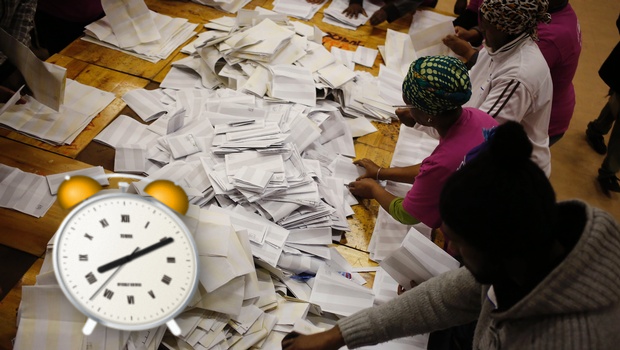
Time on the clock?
8:10:37
